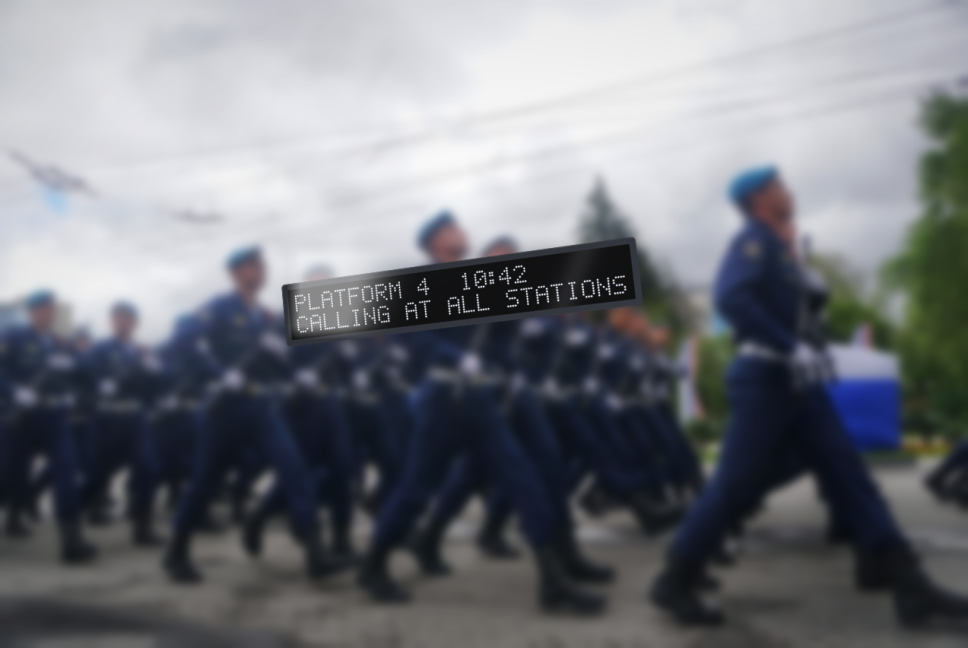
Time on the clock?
10:42
